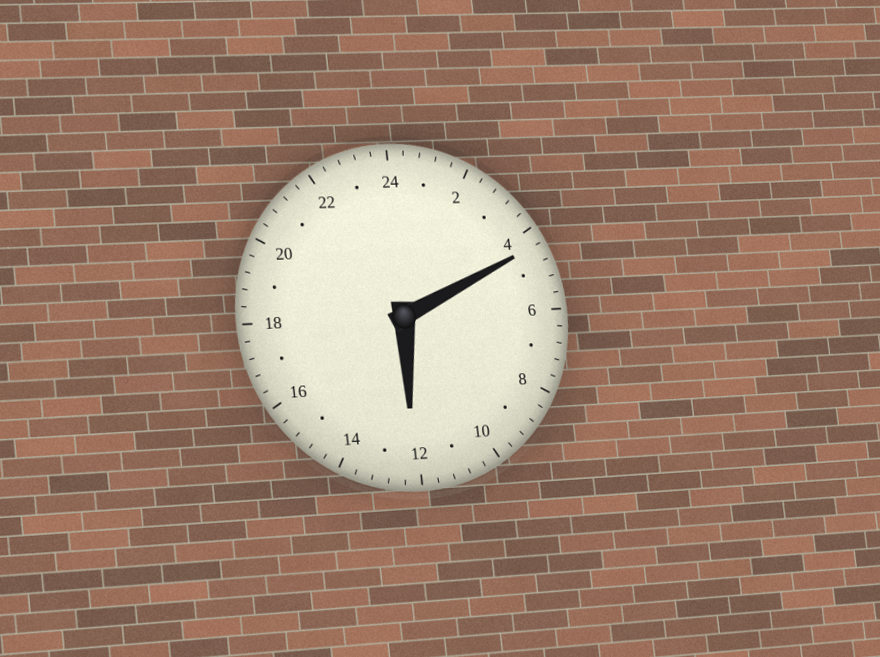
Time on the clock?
12:11
